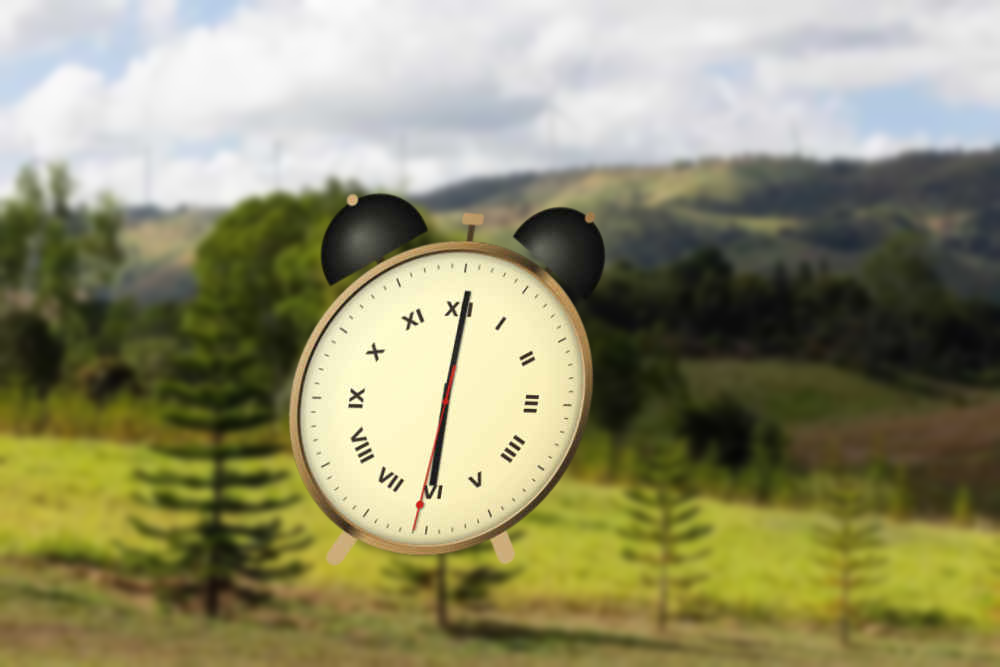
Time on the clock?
6:00:31
